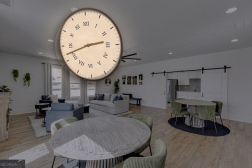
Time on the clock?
2:42
